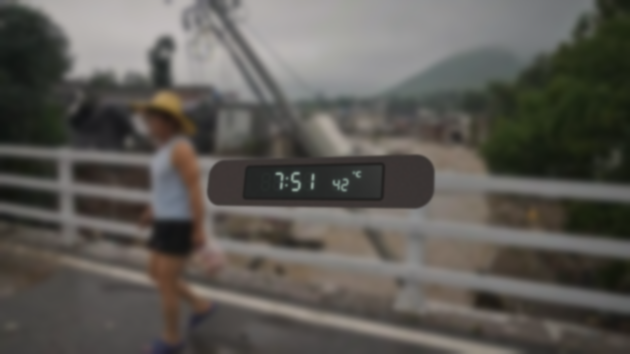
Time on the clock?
7:51
